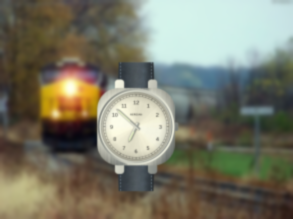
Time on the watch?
6:52
